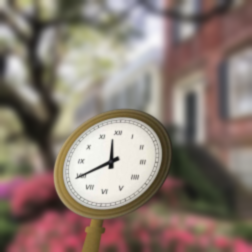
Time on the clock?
11:40
